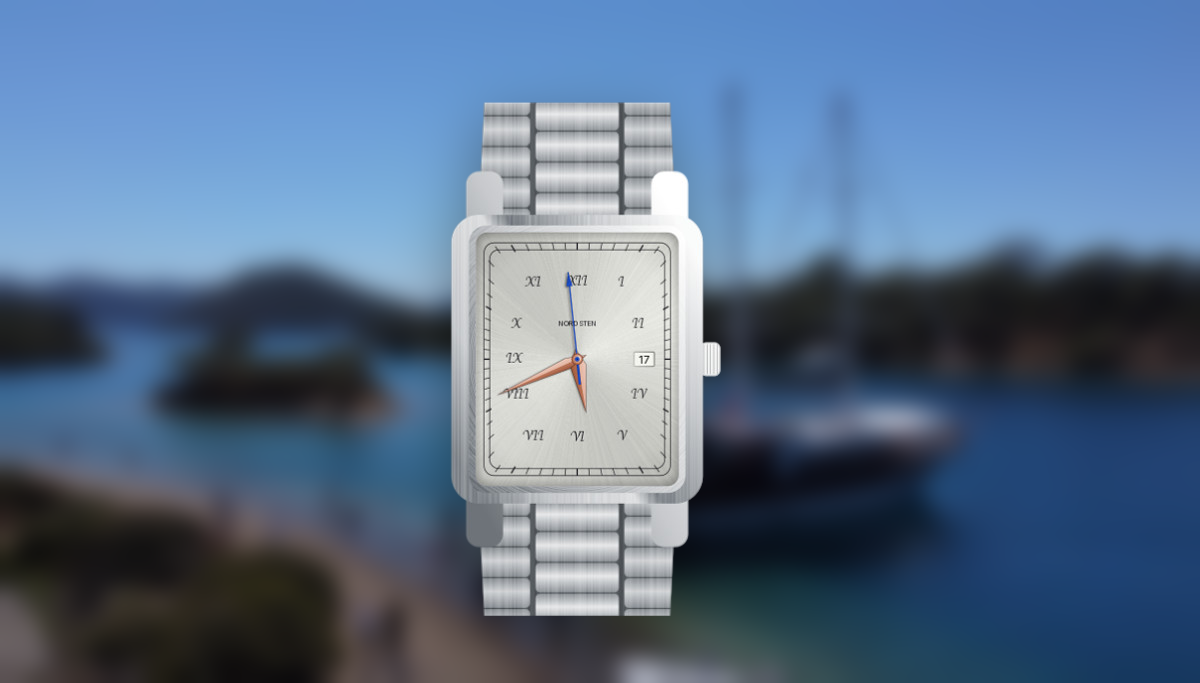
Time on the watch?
5:40:59
